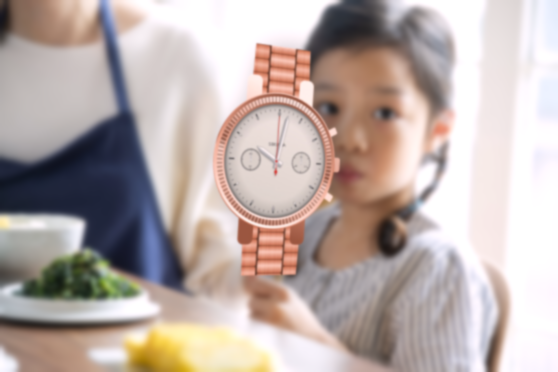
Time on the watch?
10:02
